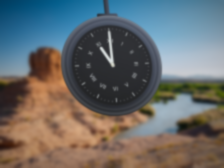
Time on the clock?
11:00
